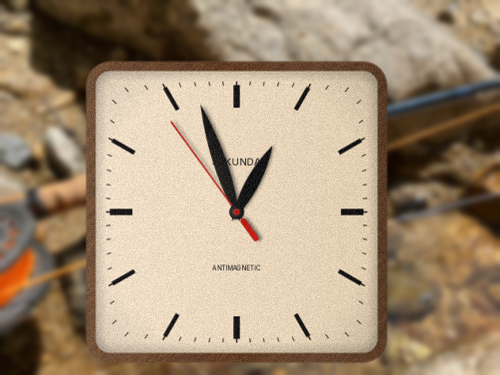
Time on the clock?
12:56:54
